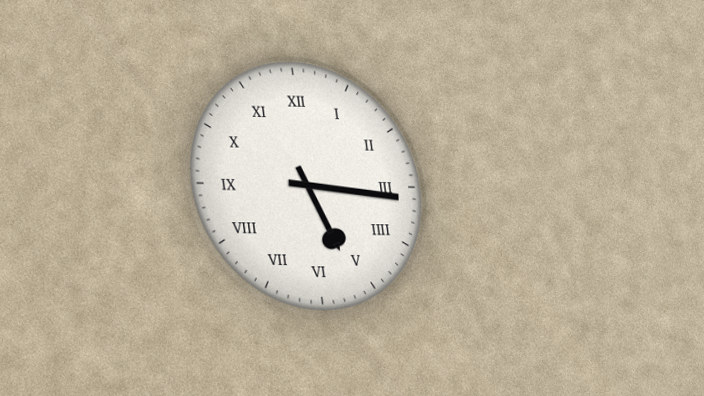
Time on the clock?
5:16
